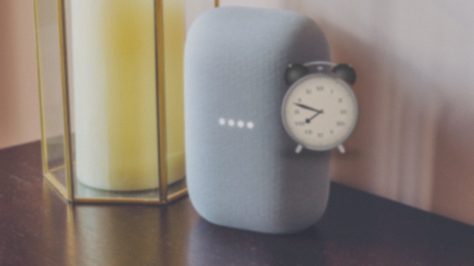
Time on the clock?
7:48
